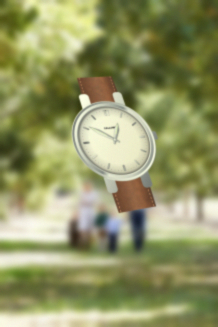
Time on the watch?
12:51
